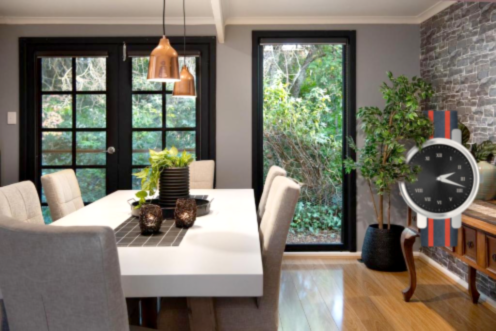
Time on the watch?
2:18
